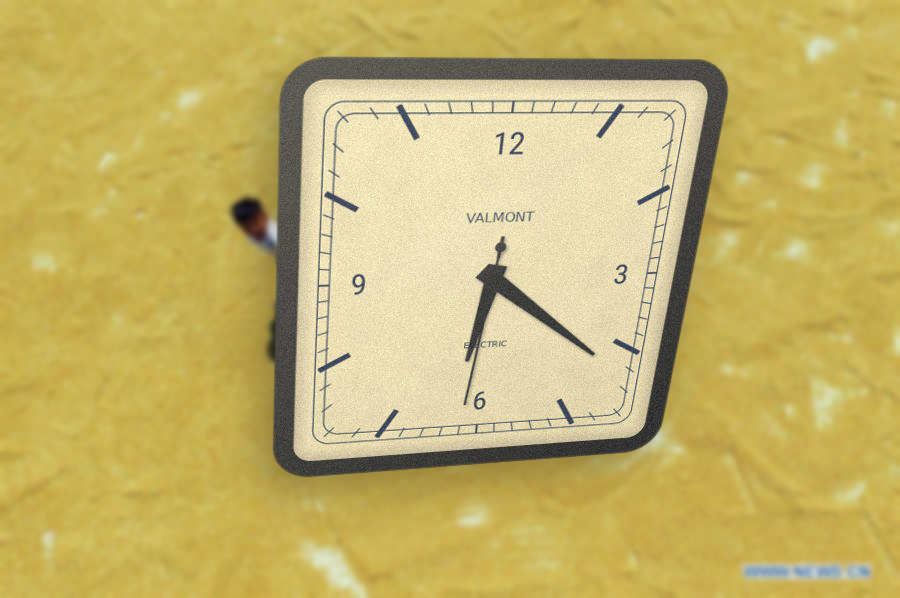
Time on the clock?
6:21:31
